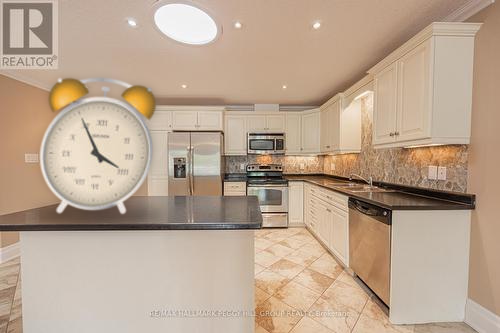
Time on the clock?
3:55
